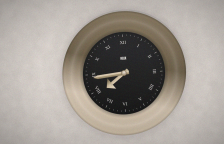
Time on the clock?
7:44
